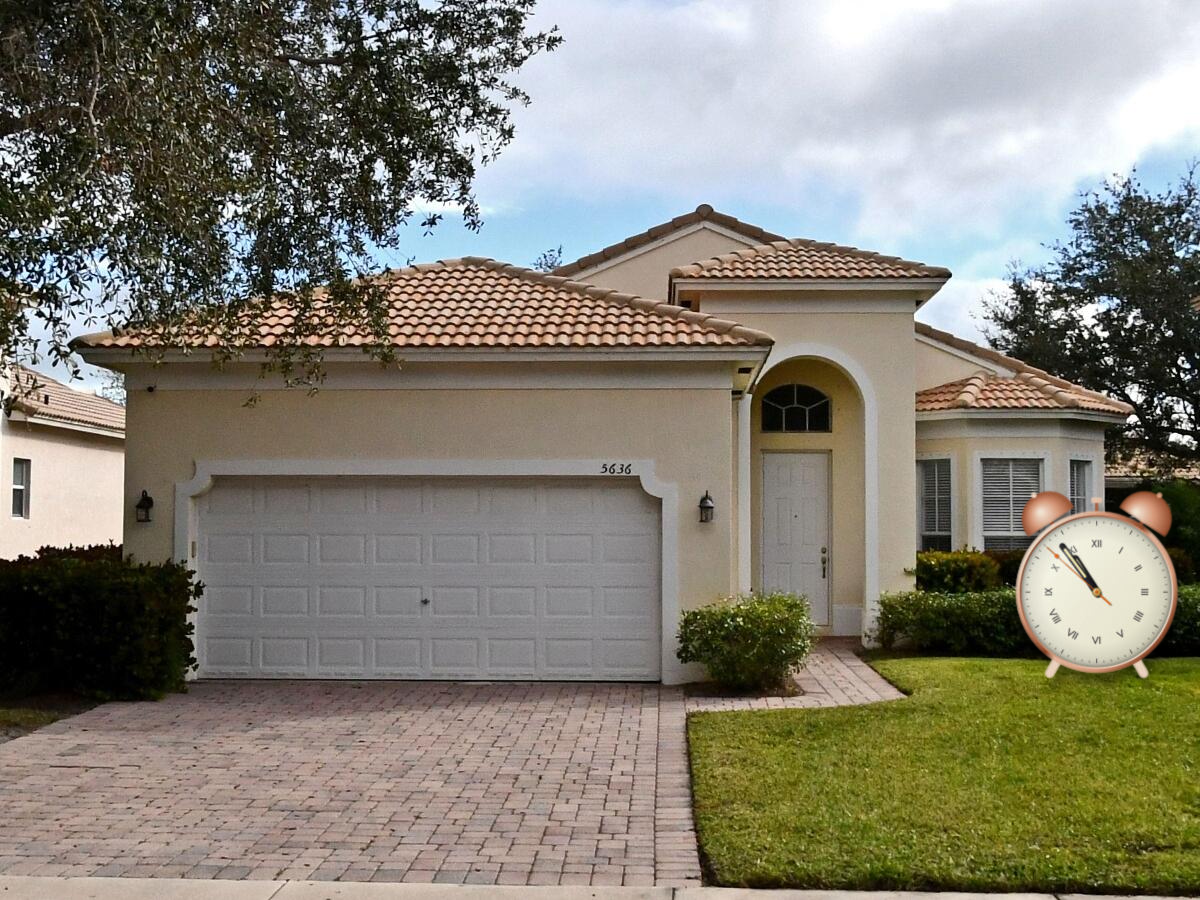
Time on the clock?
10:53:52
